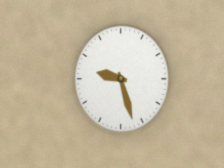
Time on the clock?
9:27
